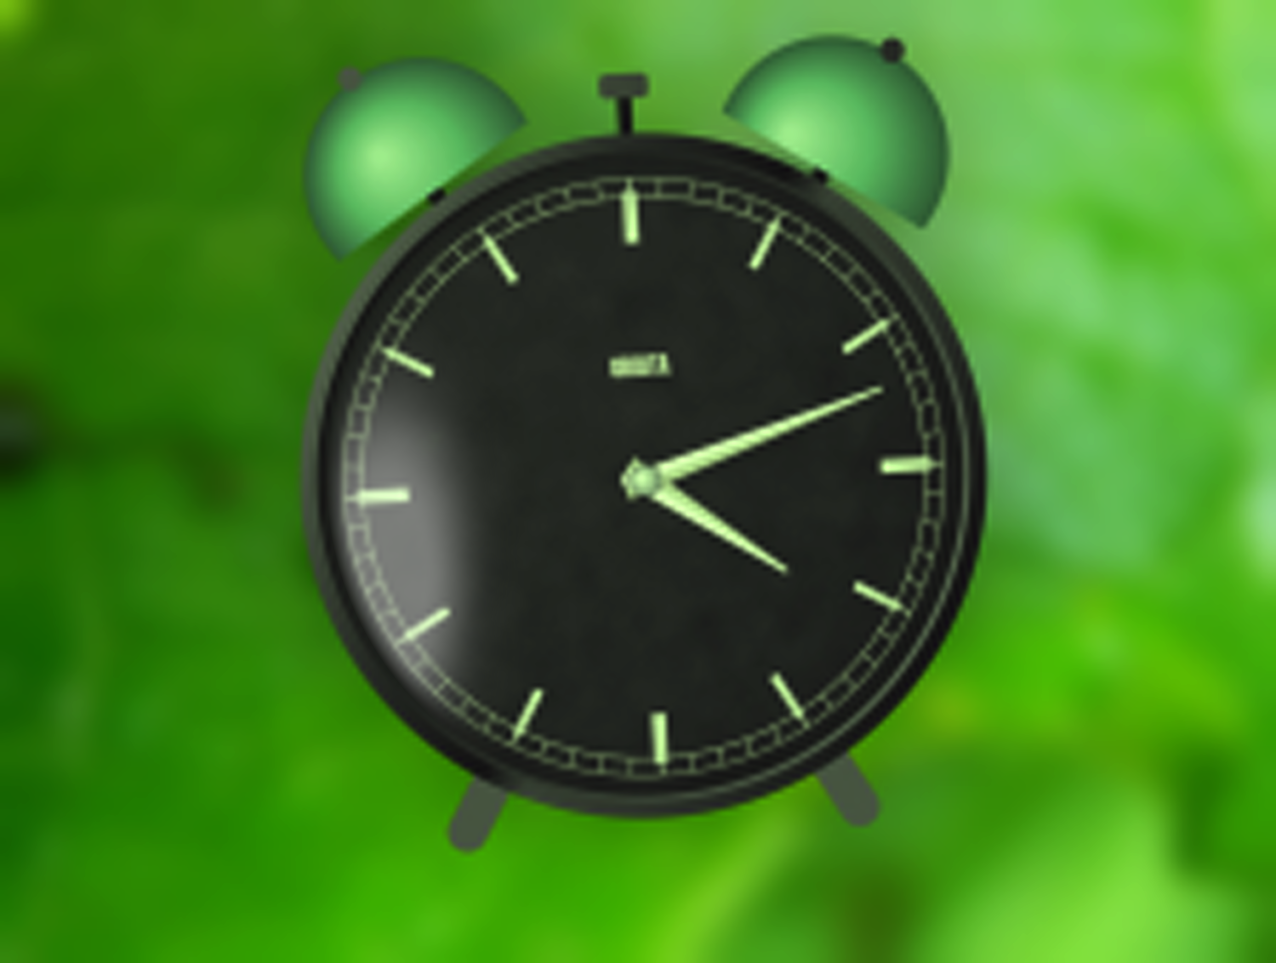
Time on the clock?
4:12
